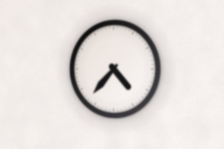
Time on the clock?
4:37
